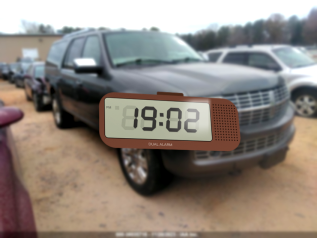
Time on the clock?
19:02
